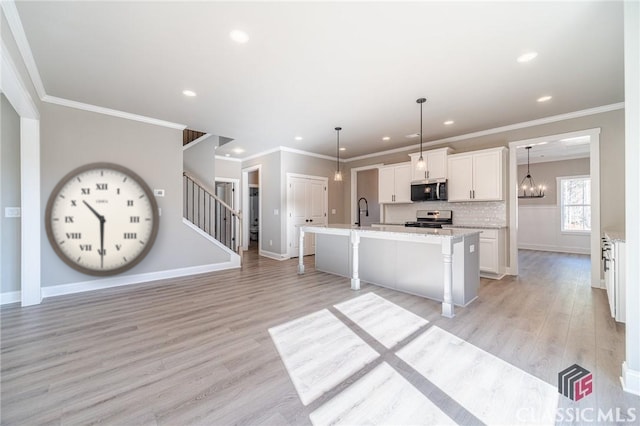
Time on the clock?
10:30
